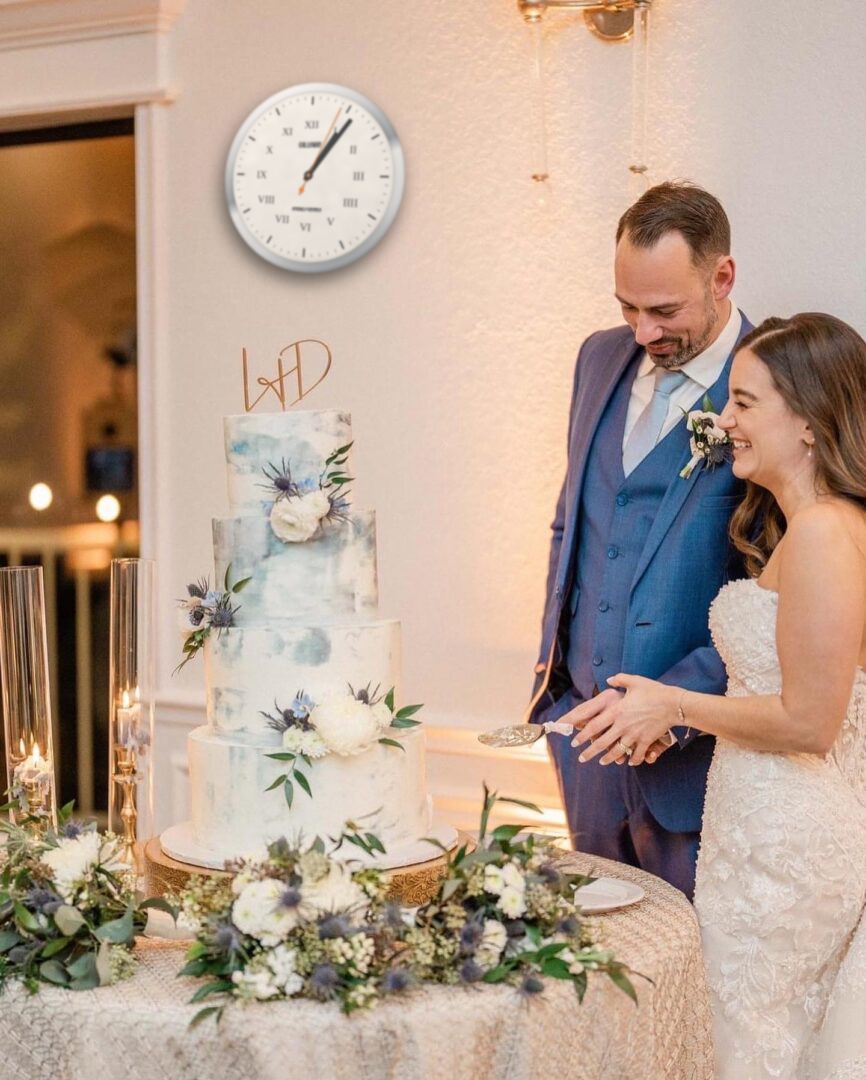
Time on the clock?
1:06:04
